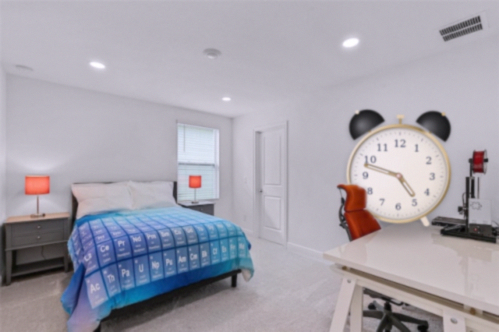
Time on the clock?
4:48
